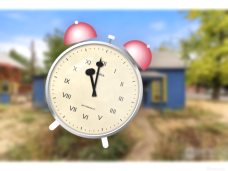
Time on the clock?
10:59
